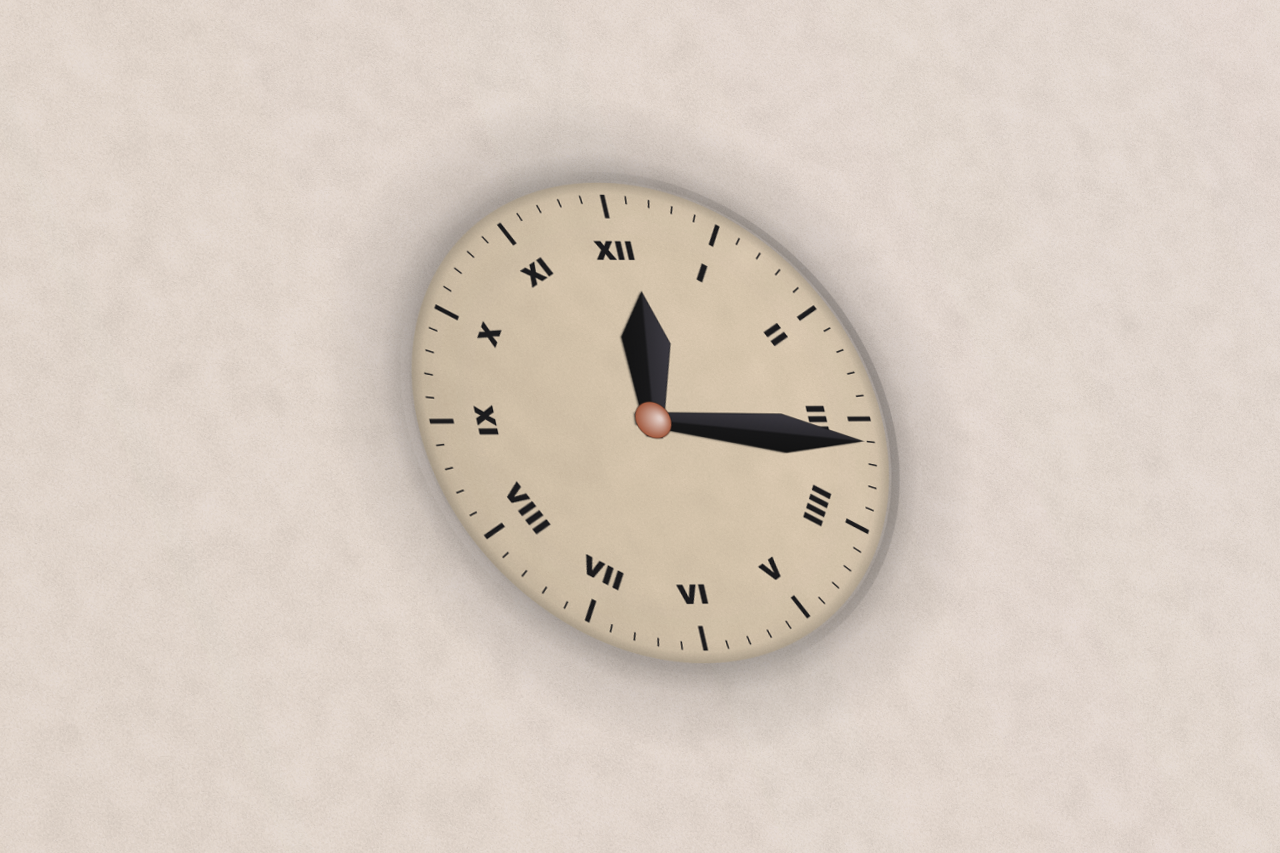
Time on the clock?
12:16
